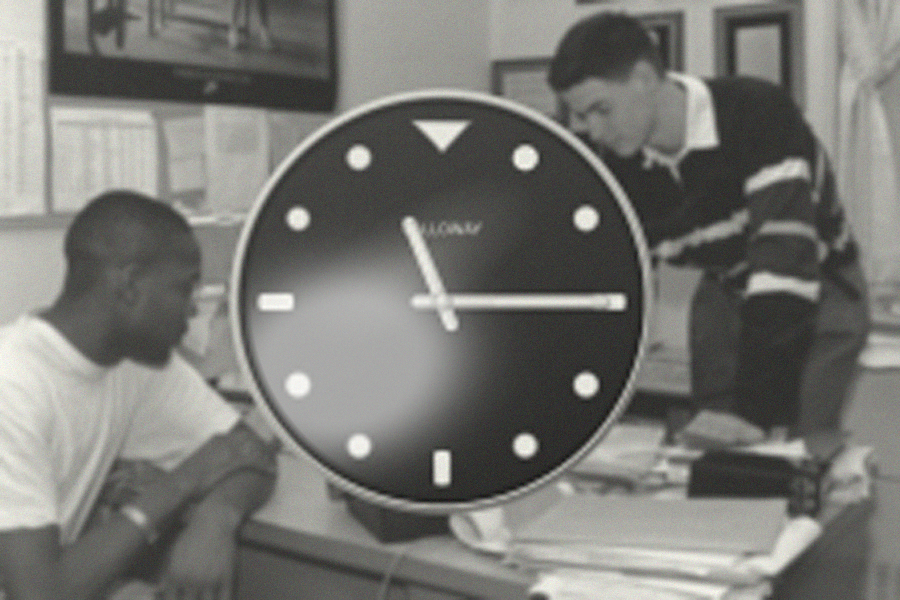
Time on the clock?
11:15
